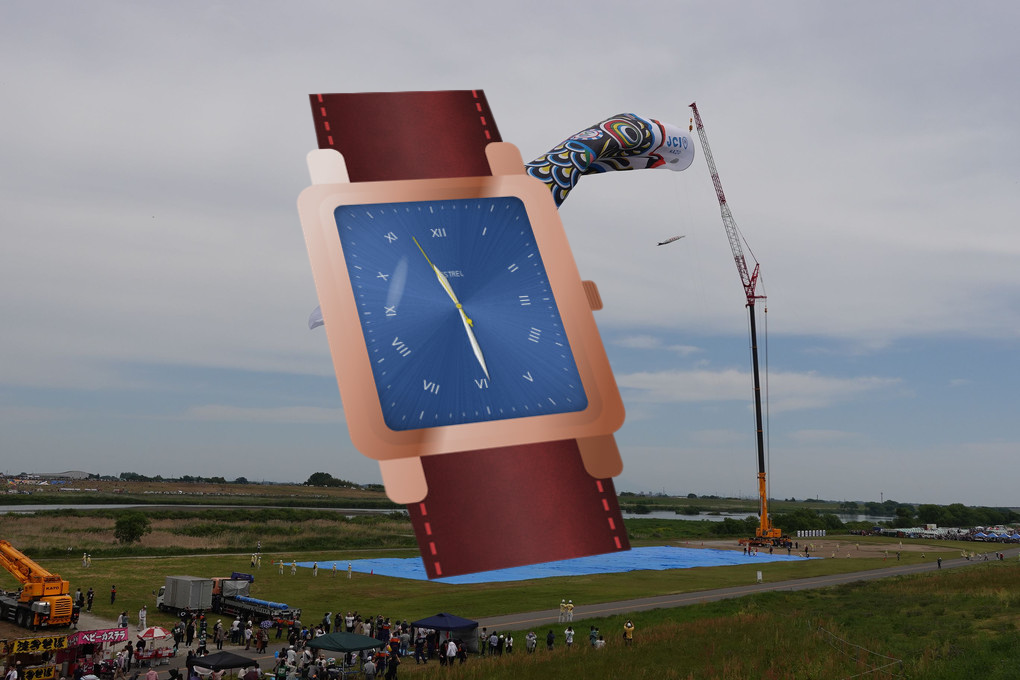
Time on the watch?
11:28:57
